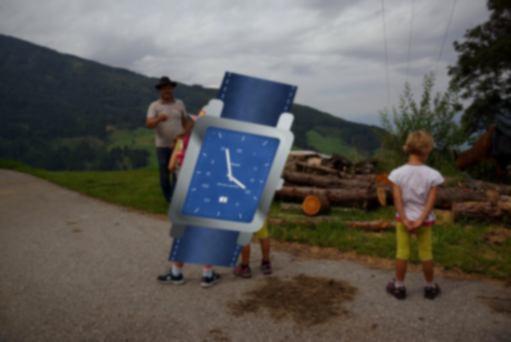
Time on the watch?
3:56
